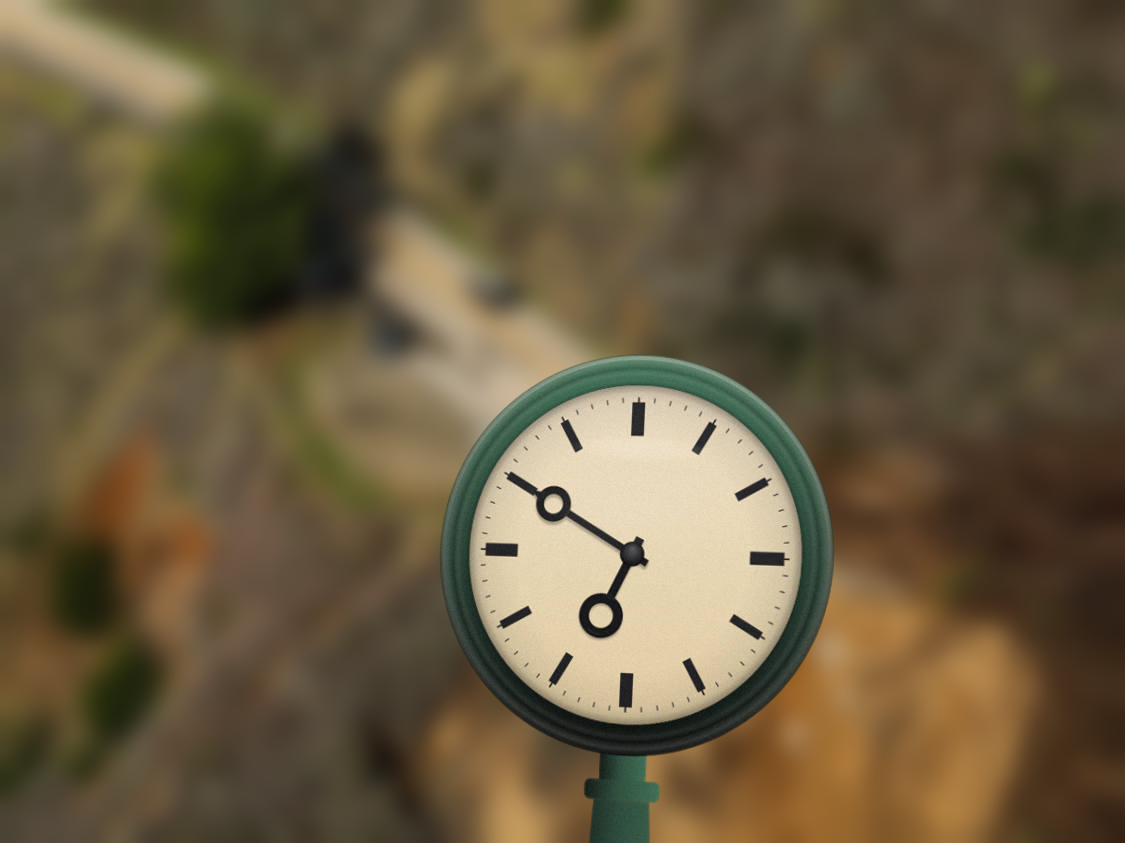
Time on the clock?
6:50
